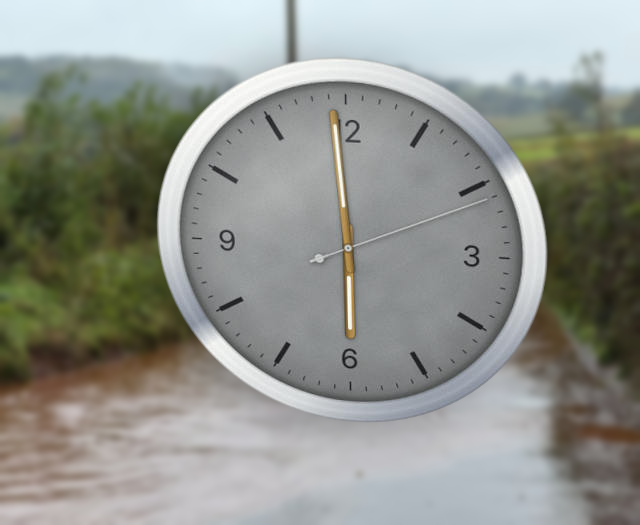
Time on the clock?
5:59:11
